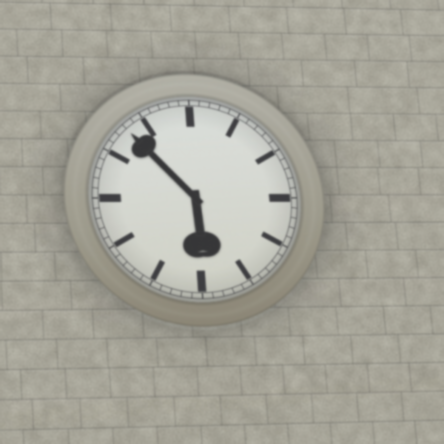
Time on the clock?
5:53
